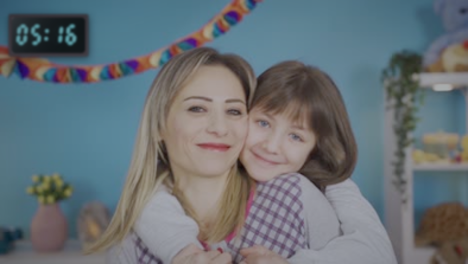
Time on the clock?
5:16
